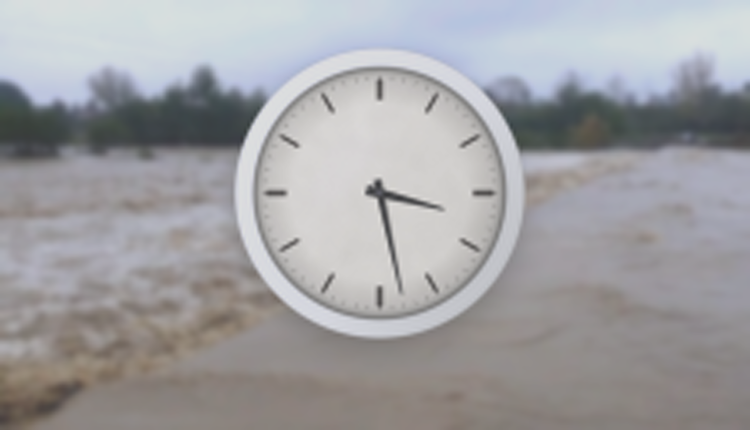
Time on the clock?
3:28
